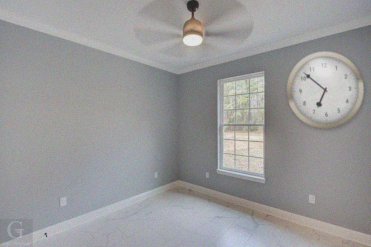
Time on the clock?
6:52
